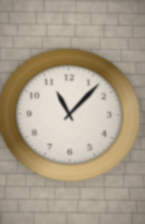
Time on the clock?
11:07
